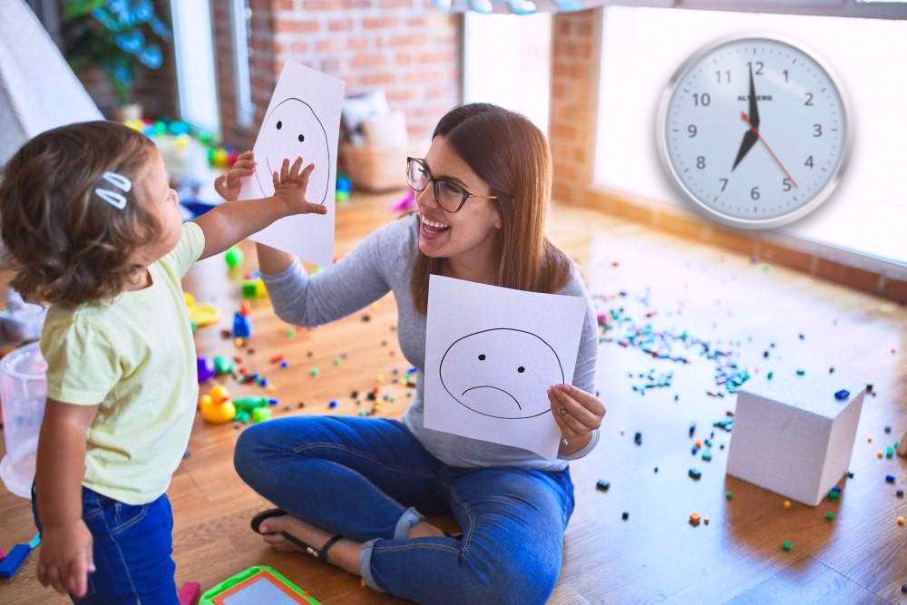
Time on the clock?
6:59:24
